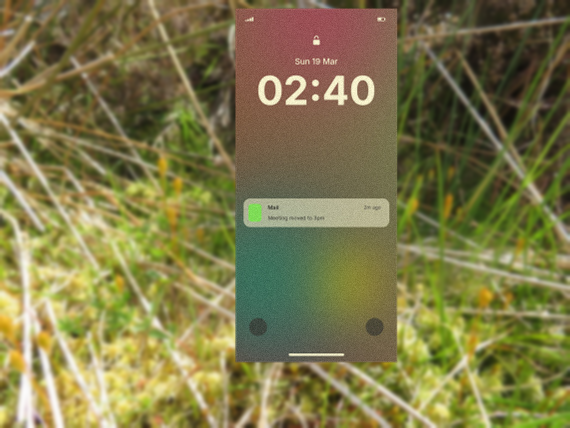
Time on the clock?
2:40
